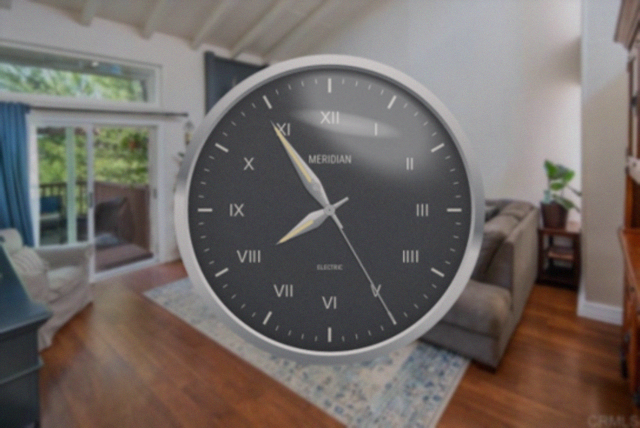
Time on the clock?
7:54:25
